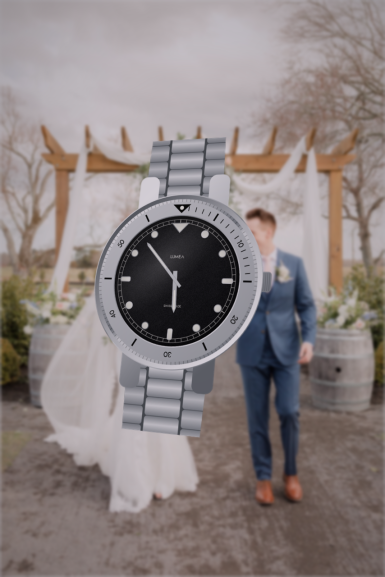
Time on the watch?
5:53
